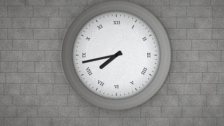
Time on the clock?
7:43
